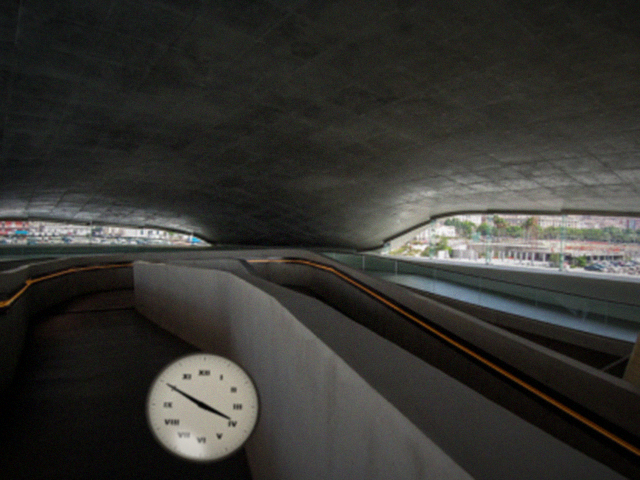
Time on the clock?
3:50
